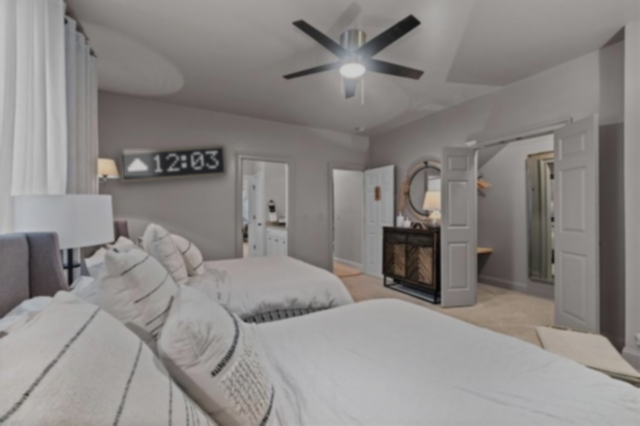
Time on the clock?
12:03
